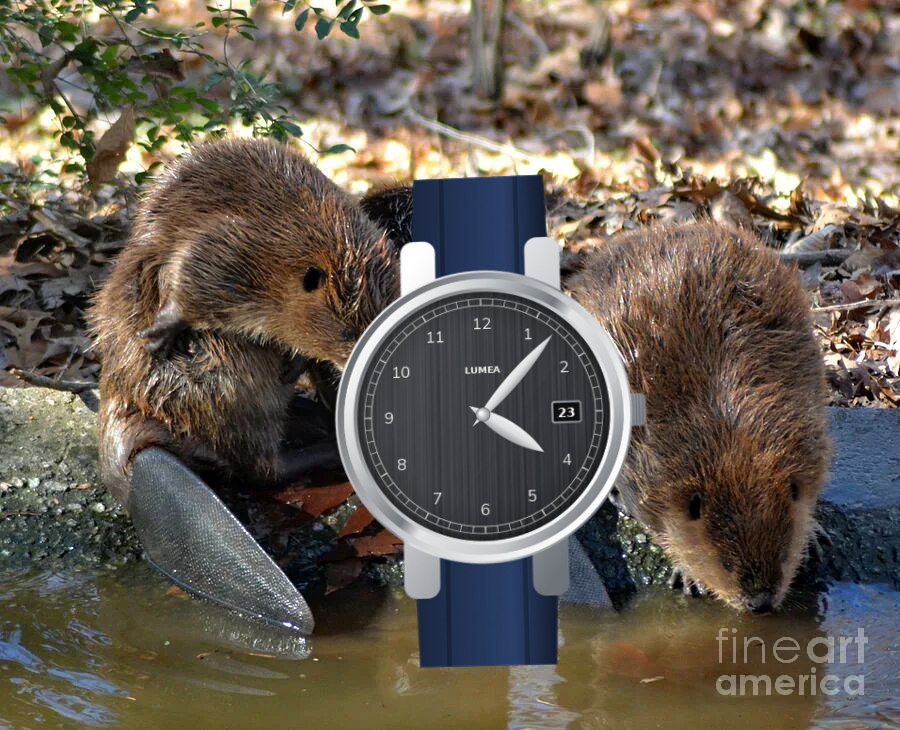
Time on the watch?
4:07
